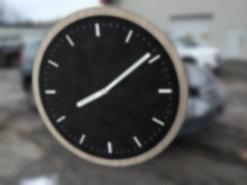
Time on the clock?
8:09
